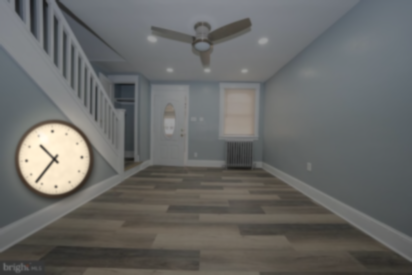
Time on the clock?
10:37
